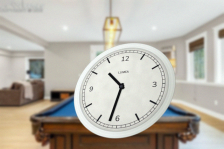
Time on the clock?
10:32
